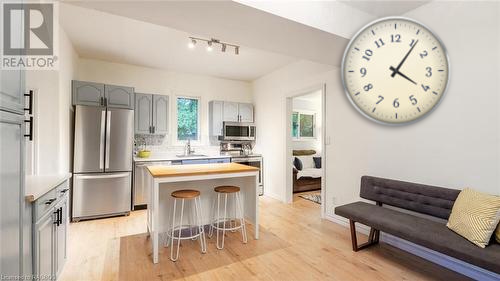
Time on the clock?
4:06
